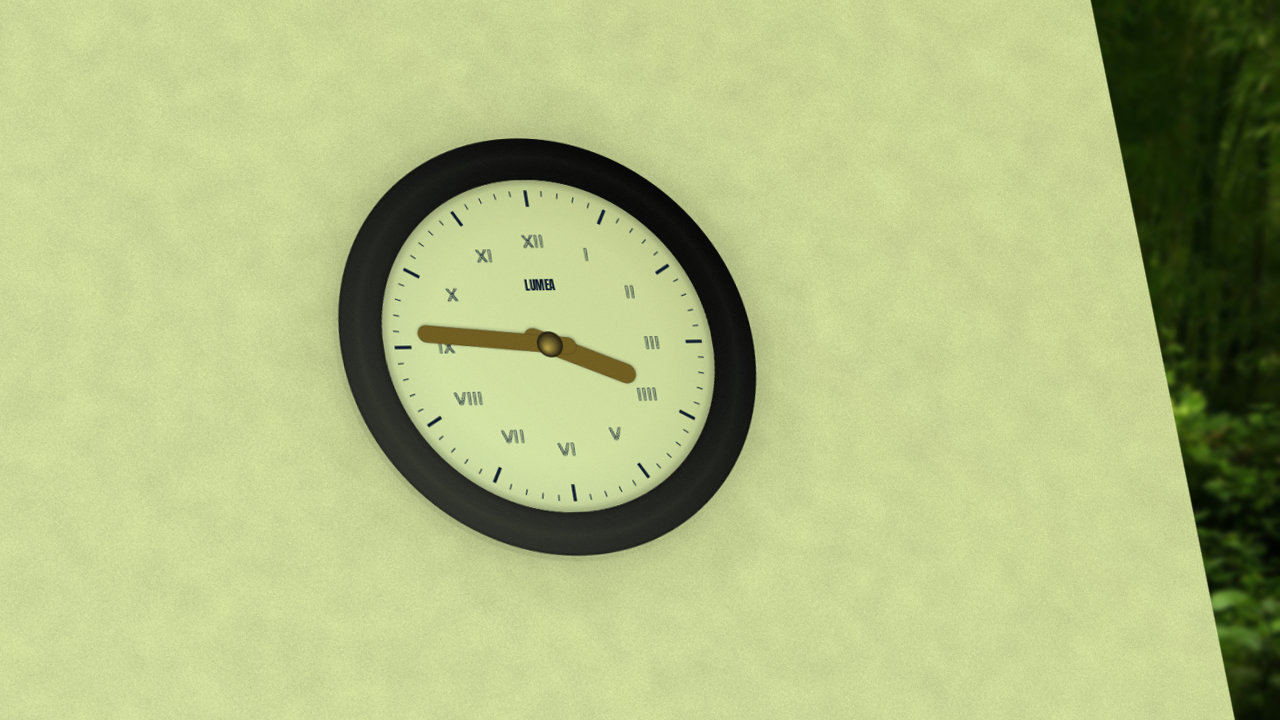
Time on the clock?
3:46
